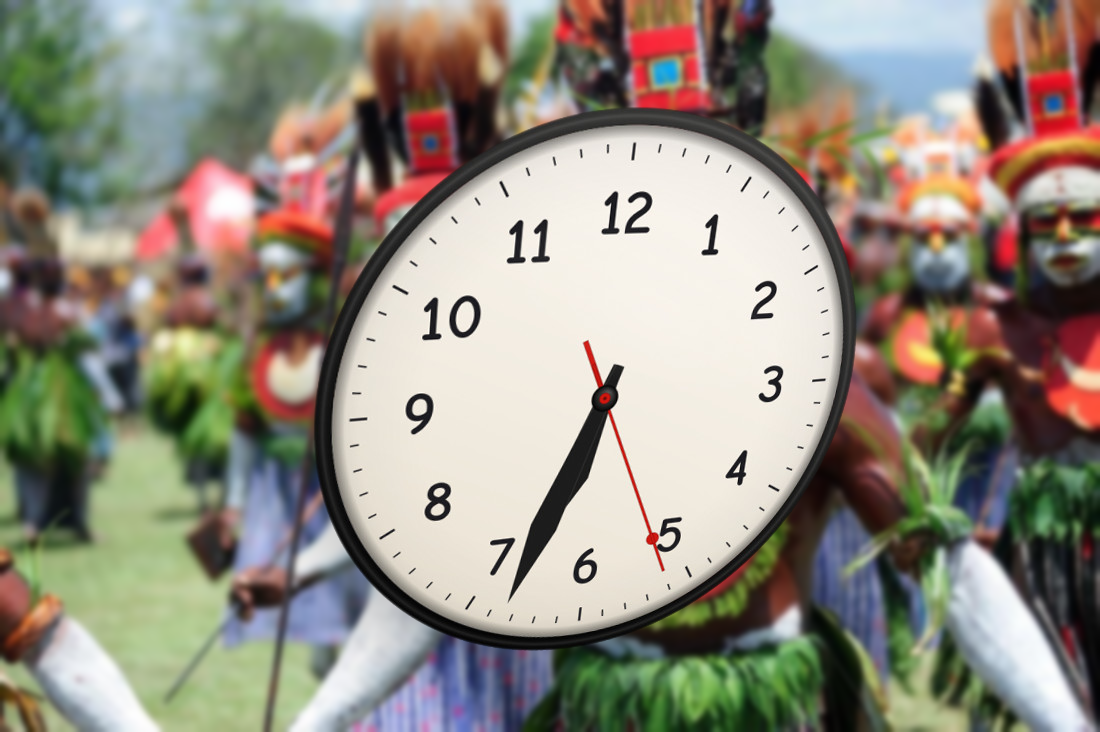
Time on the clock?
6:33:26
